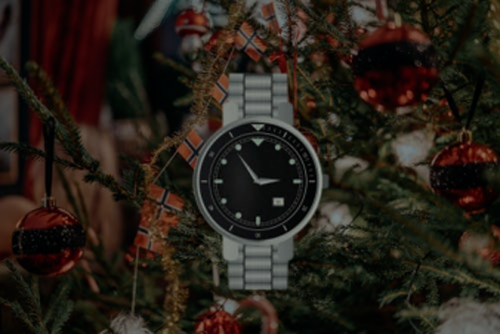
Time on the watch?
2:54
